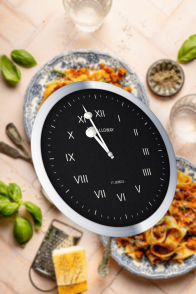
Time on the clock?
10:57
